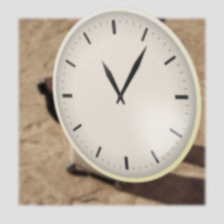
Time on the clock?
11:06
